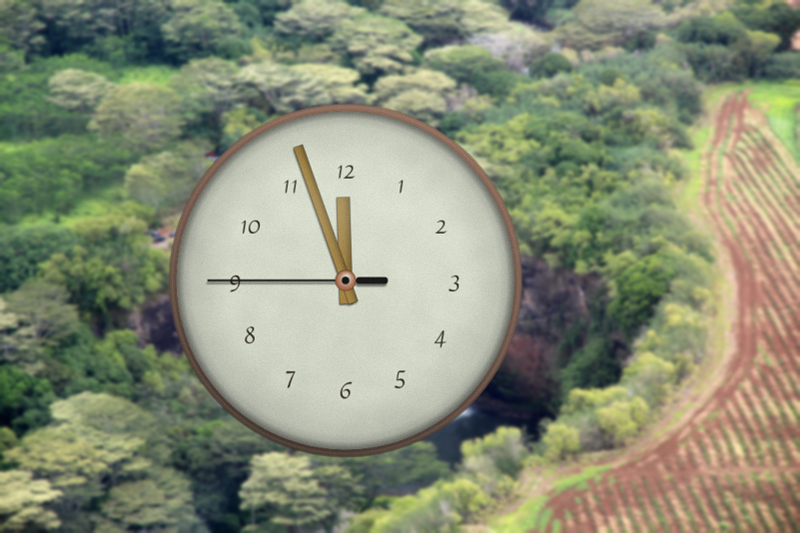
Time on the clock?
11:56:45
